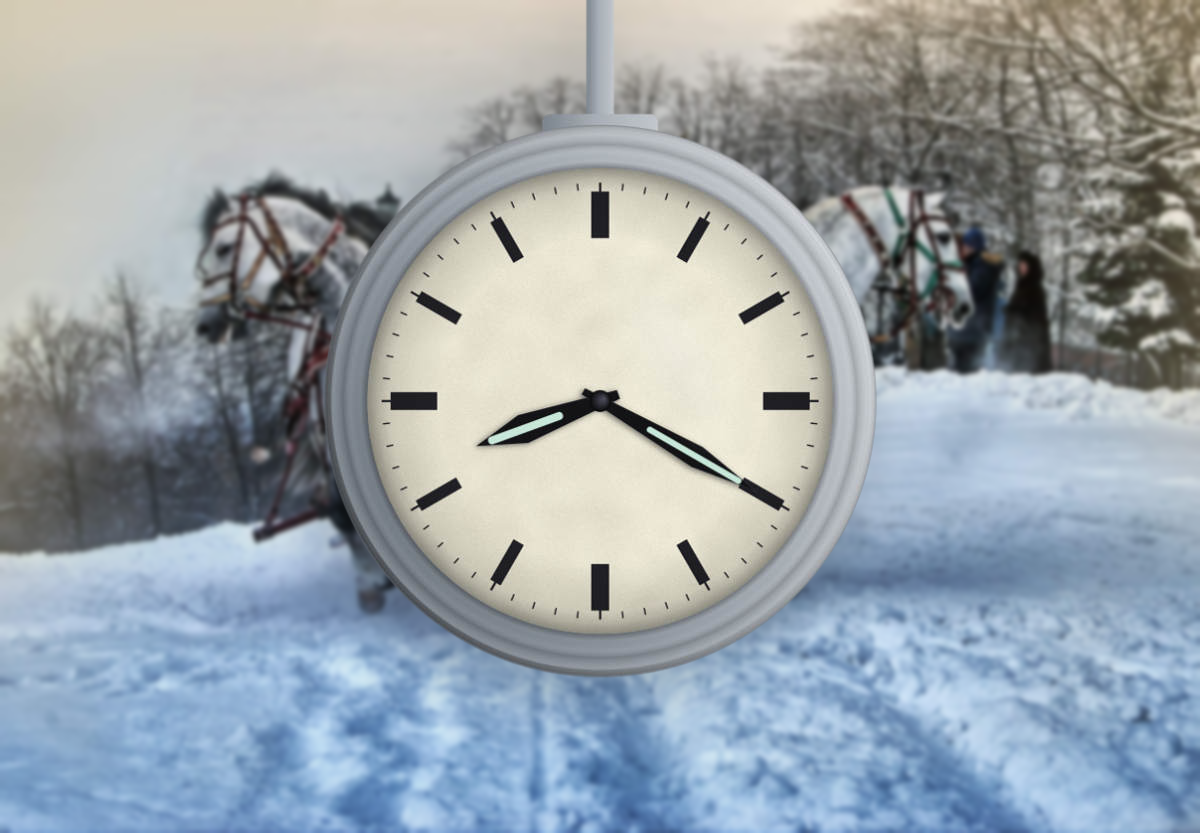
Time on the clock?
8:20
